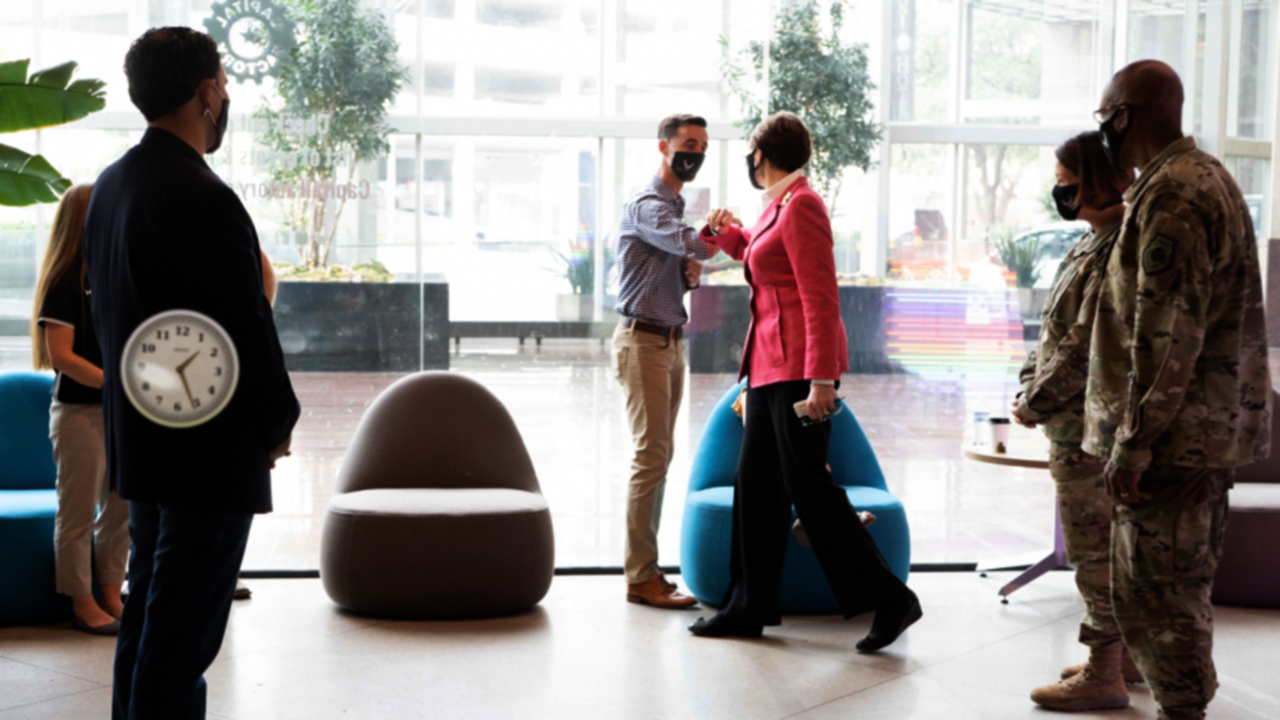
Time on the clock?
1:26
